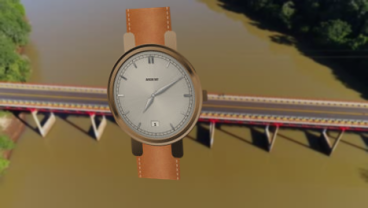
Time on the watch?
7:10
